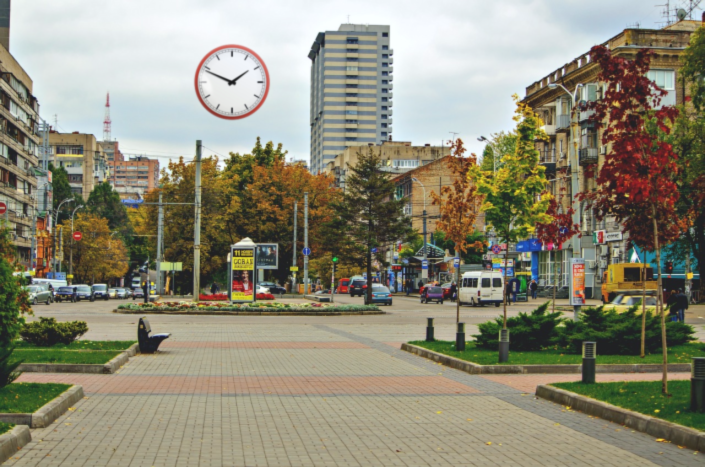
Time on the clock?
1:49
